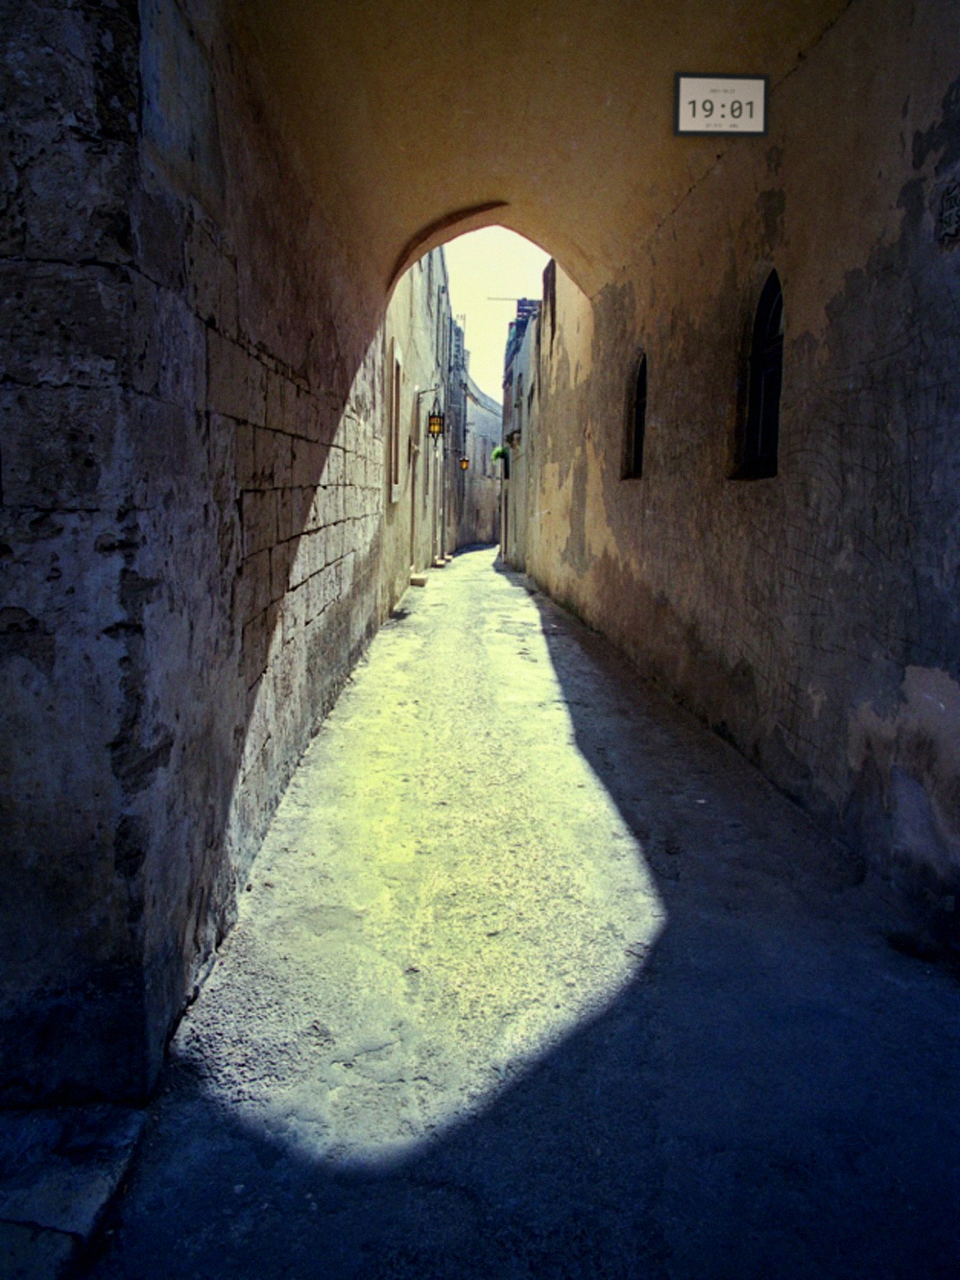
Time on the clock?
19:01
